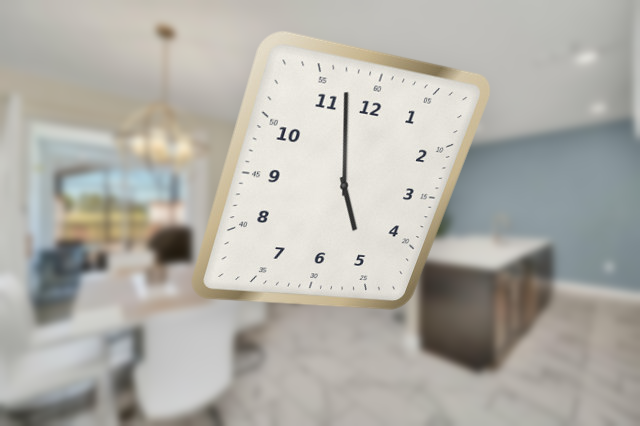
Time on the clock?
4:57
